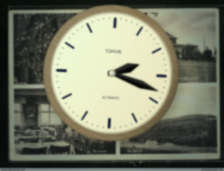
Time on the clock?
2:18
